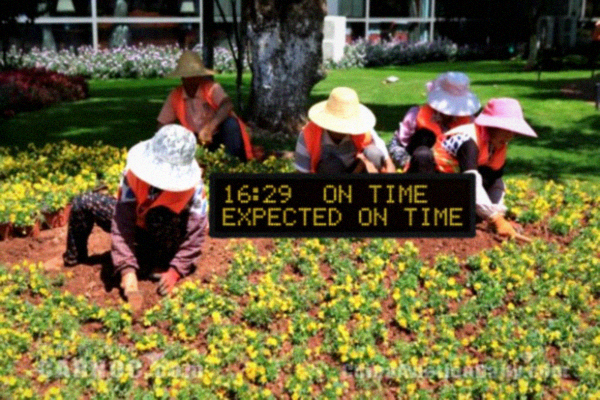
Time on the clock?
16:29
